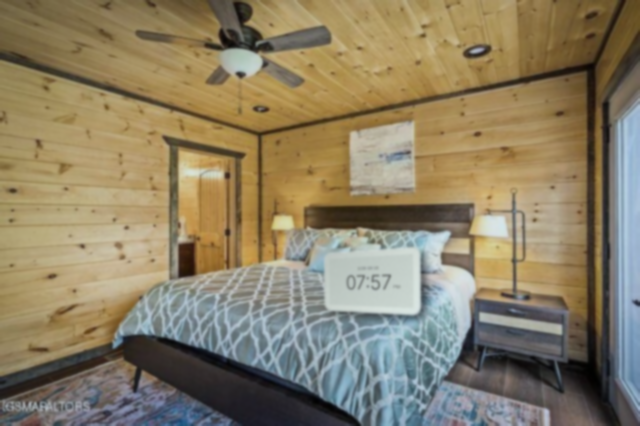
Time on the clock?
7:57
